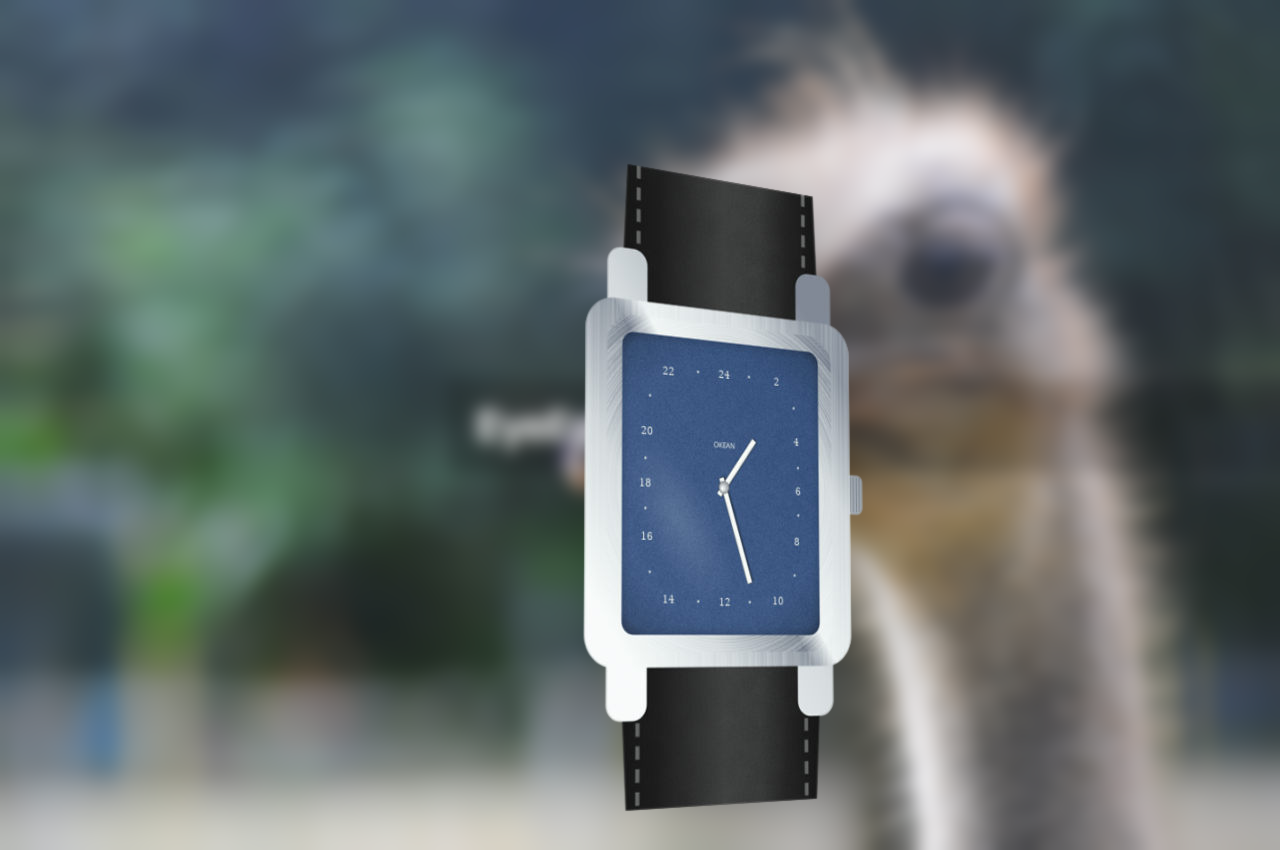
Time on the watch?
2:27
